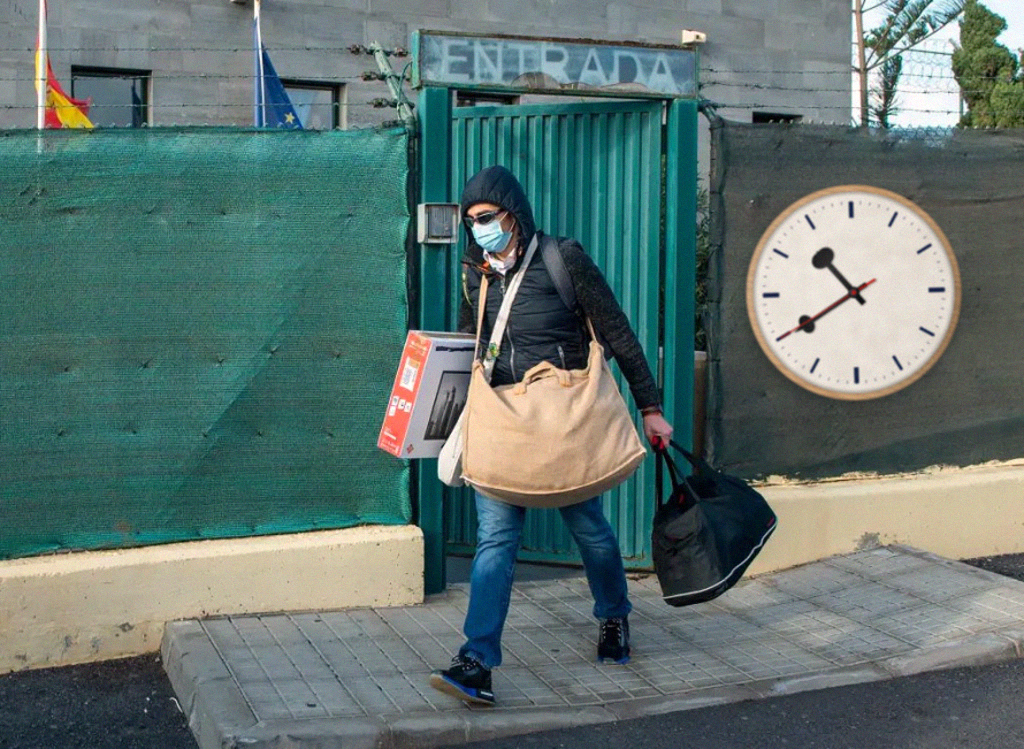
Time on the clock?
10:39:40
